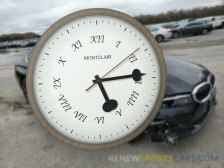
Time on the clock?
5:14:09
